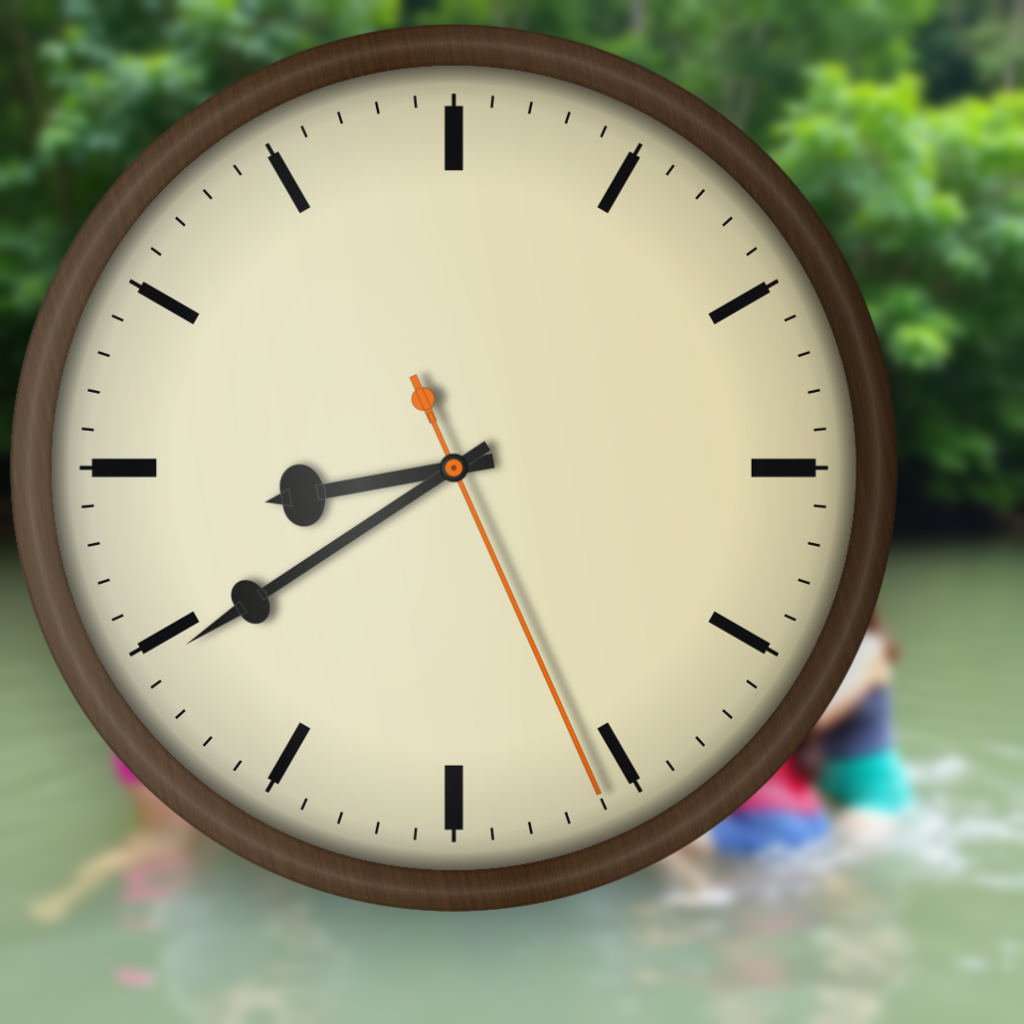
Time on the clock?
8:39:26
